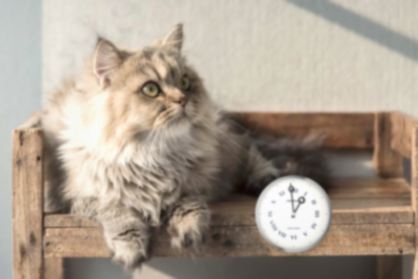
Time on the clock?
12:59
